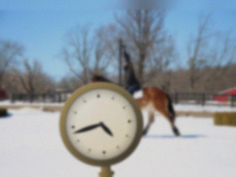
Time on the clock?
4:43
